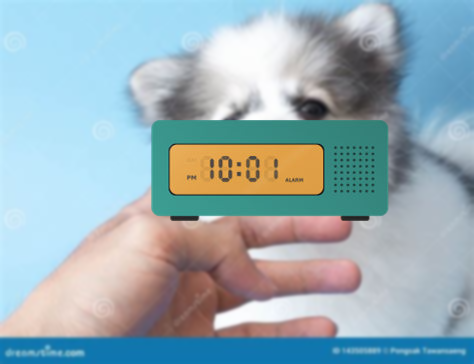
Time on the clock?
10:01
